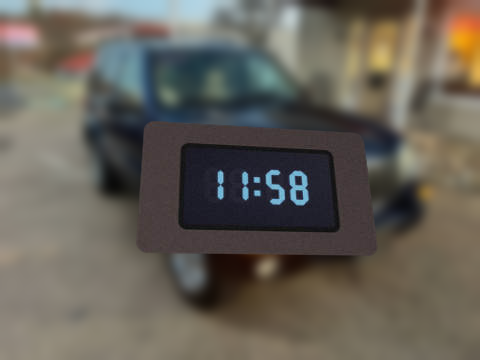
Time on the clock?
11:58
